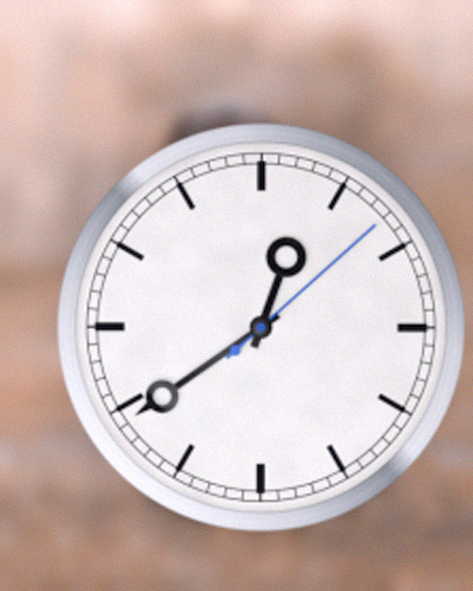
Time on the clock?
12:39:08
